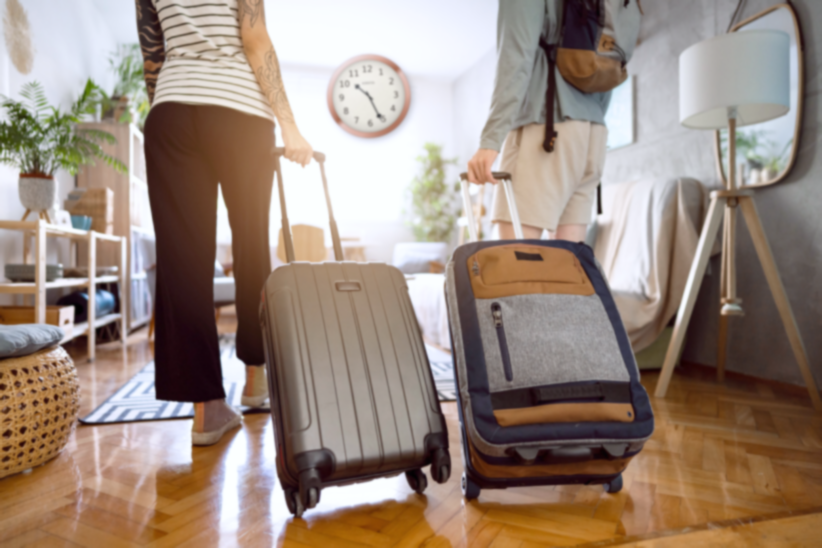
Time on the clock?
10:26
